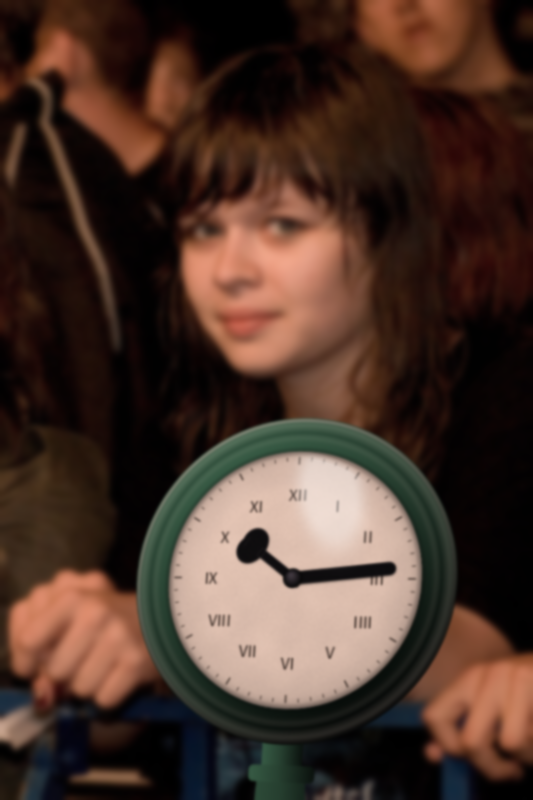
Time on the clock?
10:14
